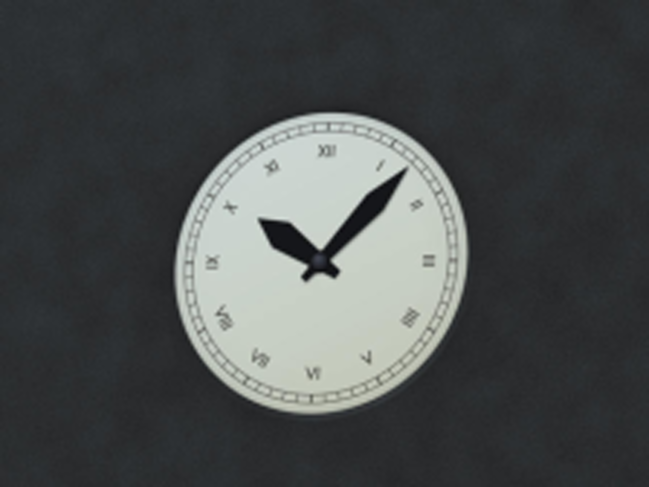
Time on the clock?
10:07
